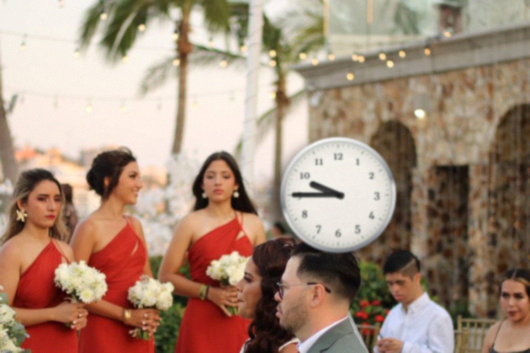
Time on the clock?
9:45
